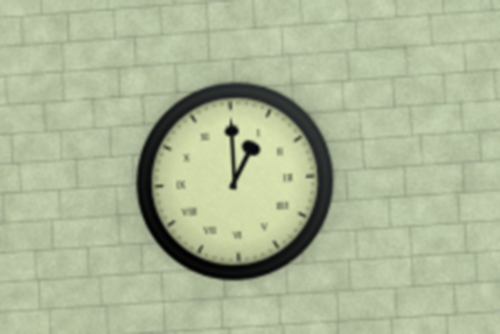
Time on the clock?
1:00
